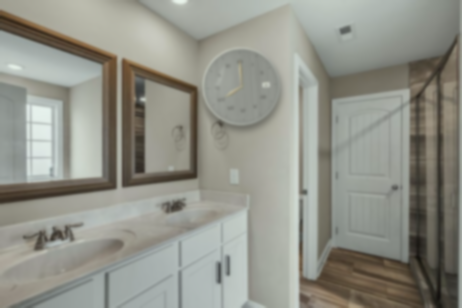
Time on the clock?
8:00
